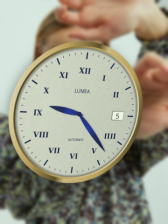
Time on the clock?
9:23
